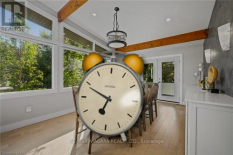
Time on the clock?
6:49
